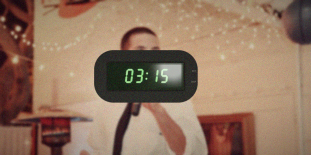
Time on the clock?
3:15
